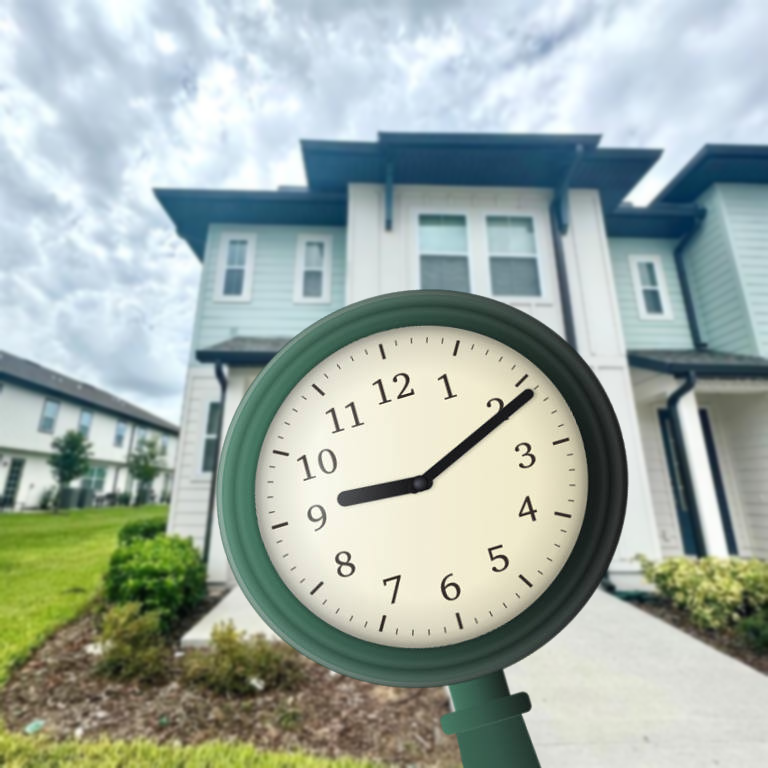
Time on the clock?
9:11
